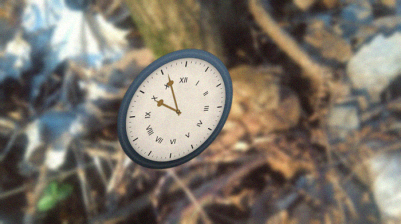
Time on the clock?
9:56
